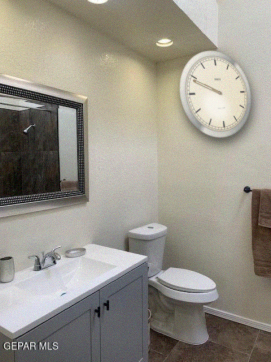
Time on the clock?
9:49
